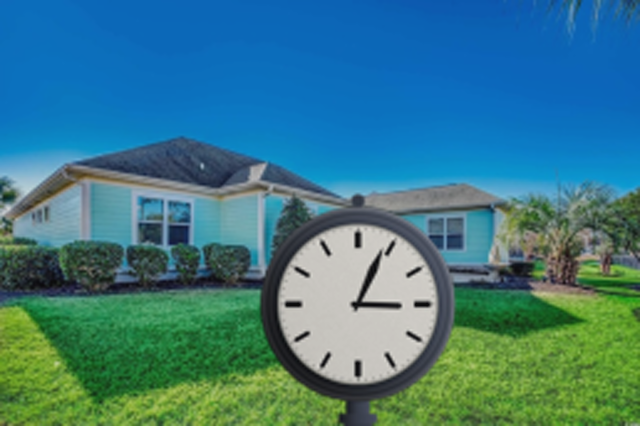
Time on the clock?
3:04
